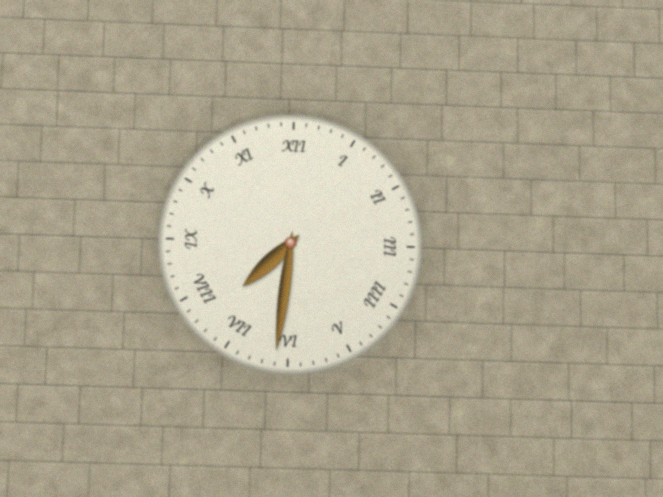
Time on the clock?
7:31
